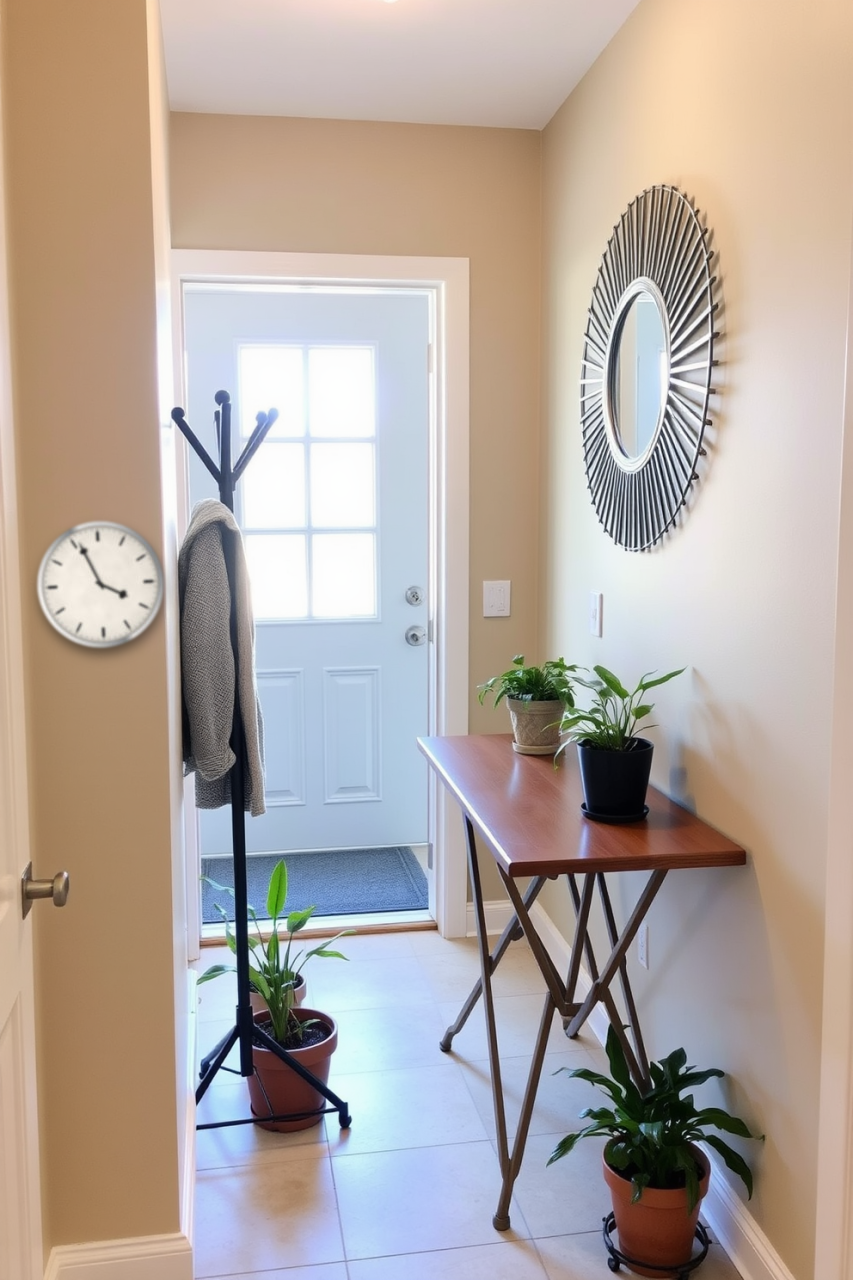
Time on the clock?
3:56
